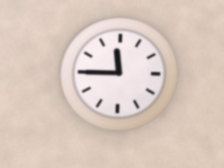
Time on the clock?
11:45
